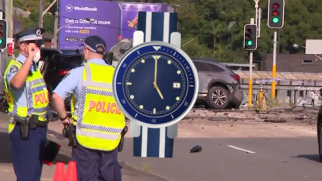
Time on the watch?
5:00
